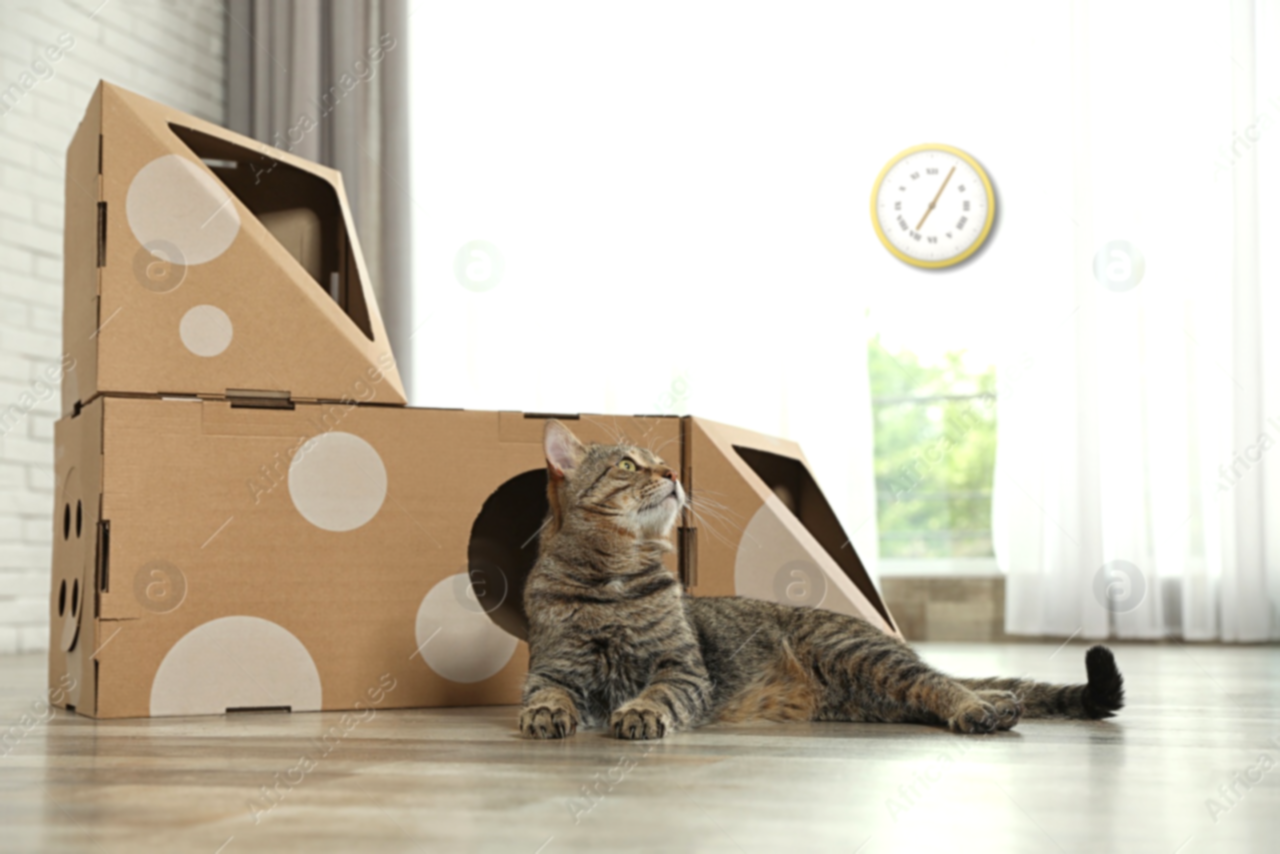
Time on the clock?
7:05
